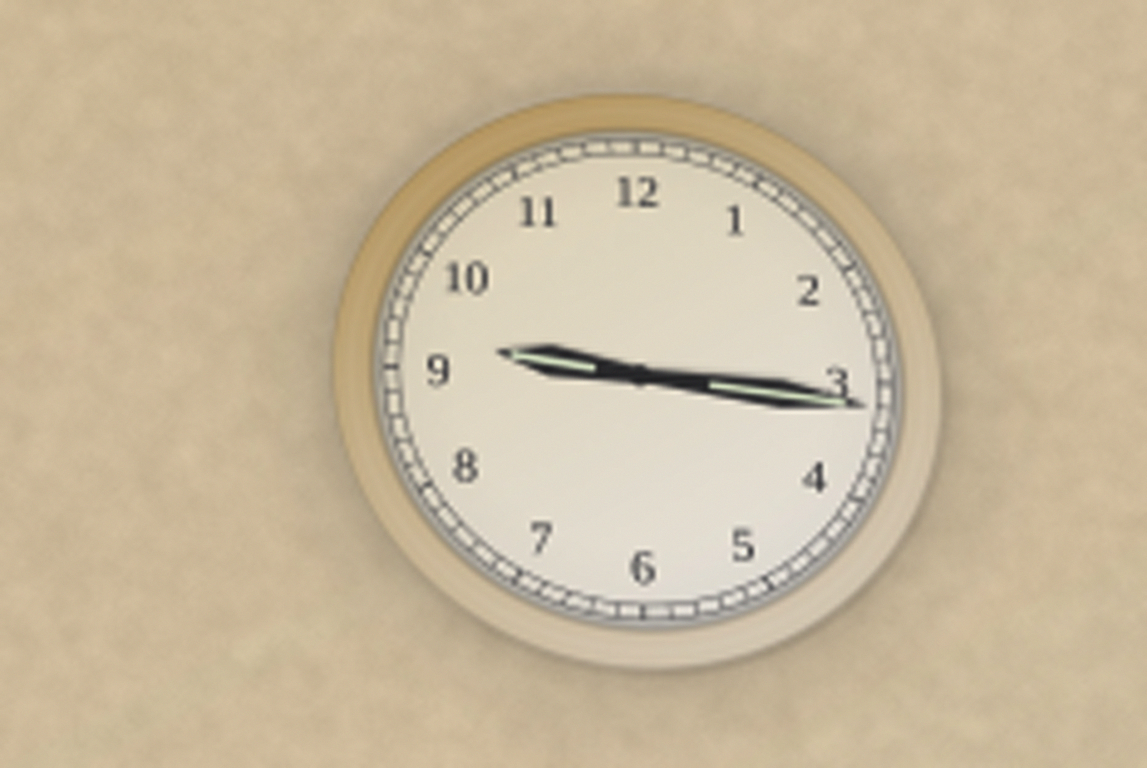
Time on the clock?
9:16
